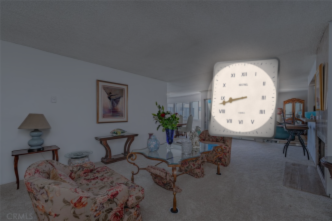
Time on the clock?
8:43
